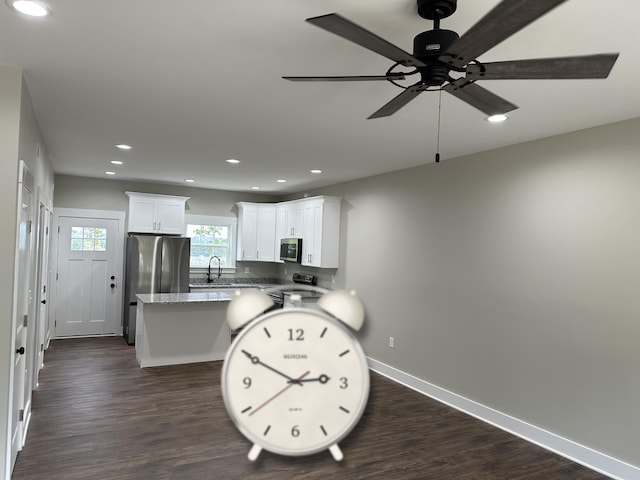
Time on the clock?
2:49:39
